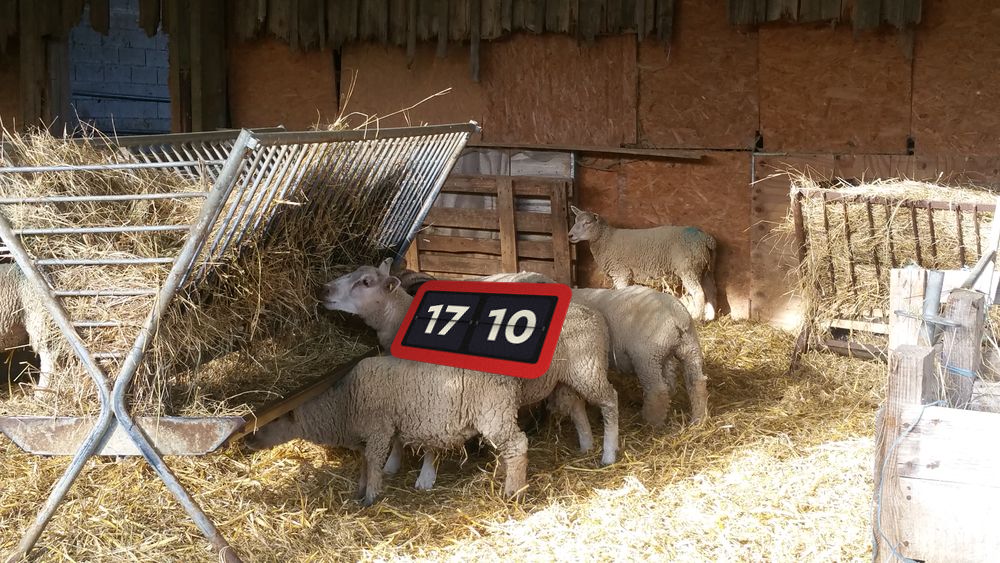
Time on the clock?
17:10
